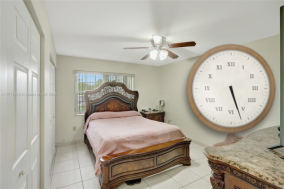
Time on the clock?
5:27
